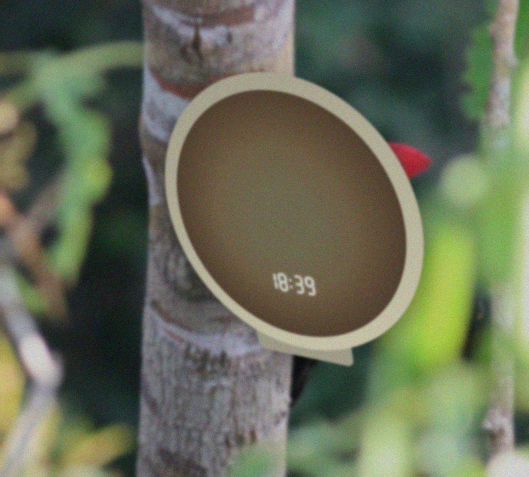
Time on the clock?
18:39
